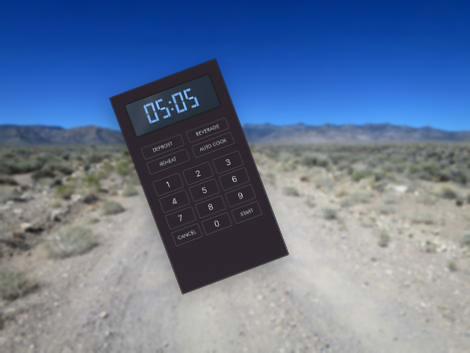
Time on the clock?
5:05
